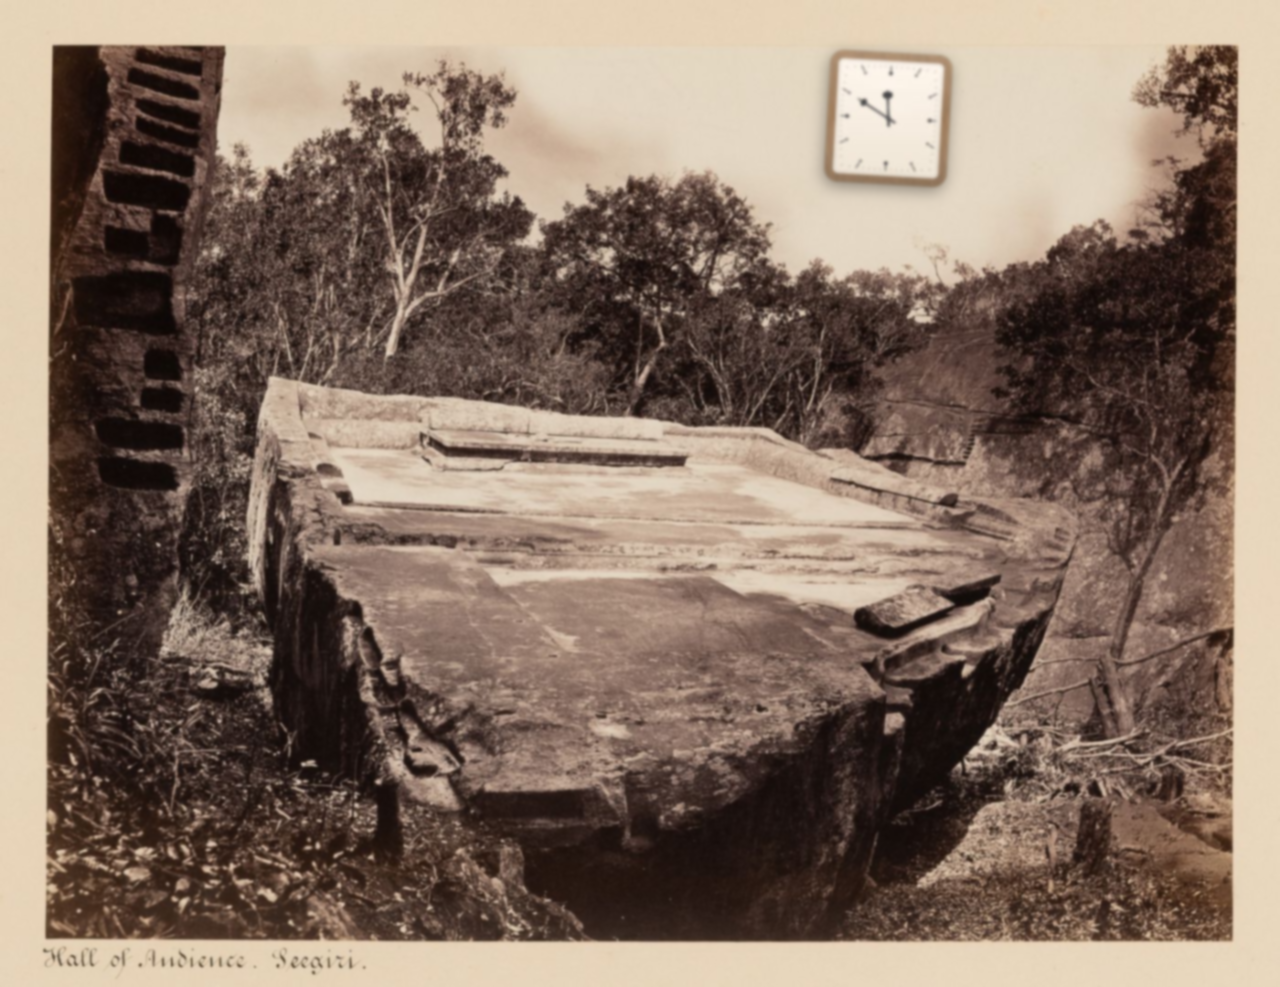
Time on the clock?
11:50
